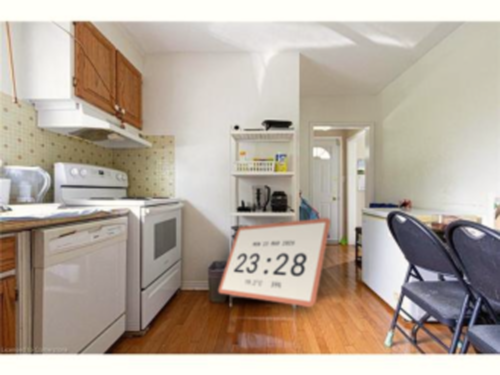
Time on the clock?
23:28
